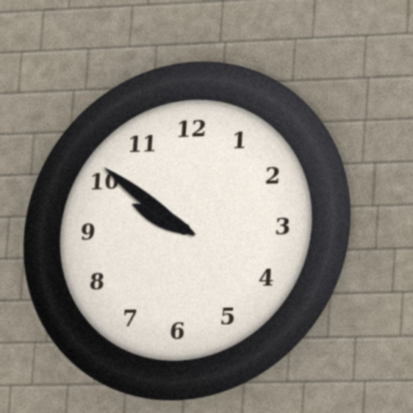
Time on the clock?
9:51
